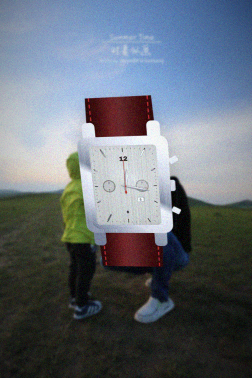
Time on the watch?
12:17
